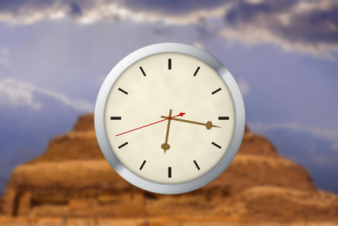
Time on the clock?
6:16:42
